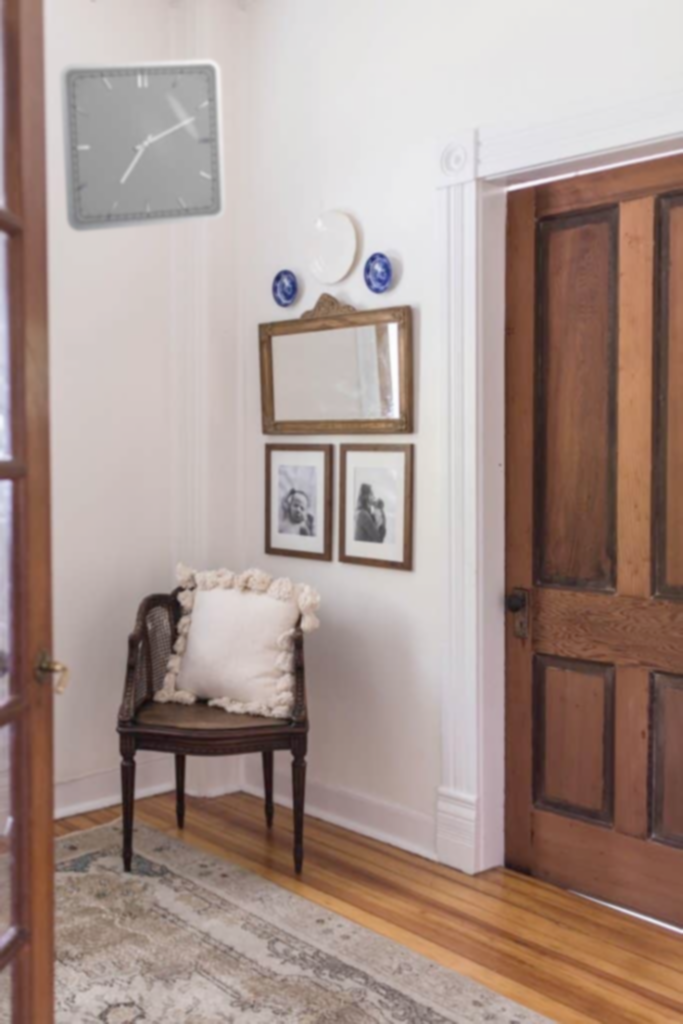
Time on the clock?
7:11
